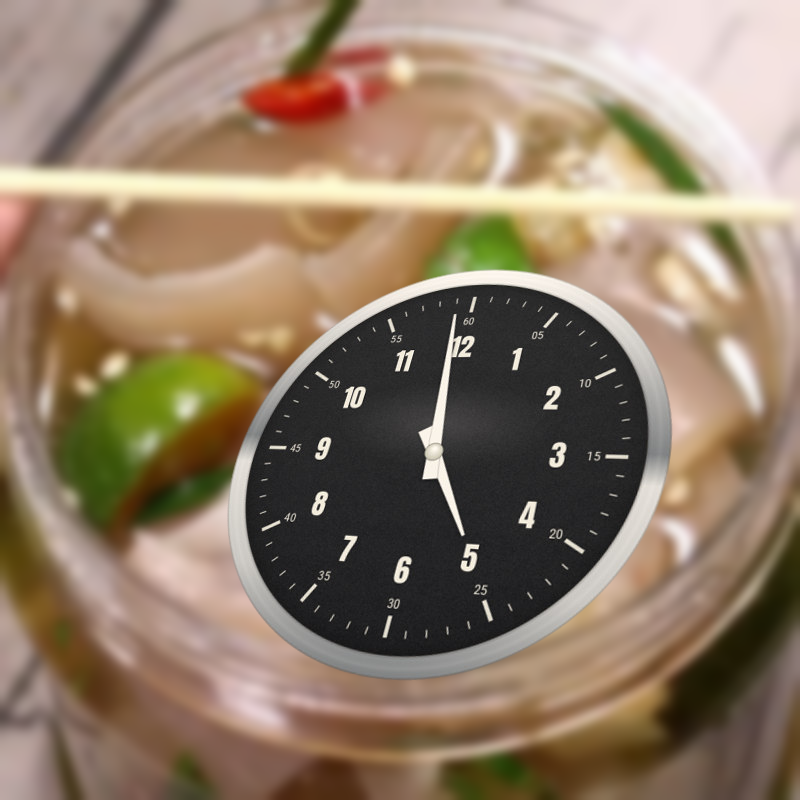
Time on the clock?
4:59
